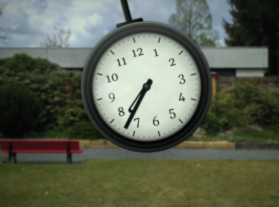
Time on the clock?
7:37
